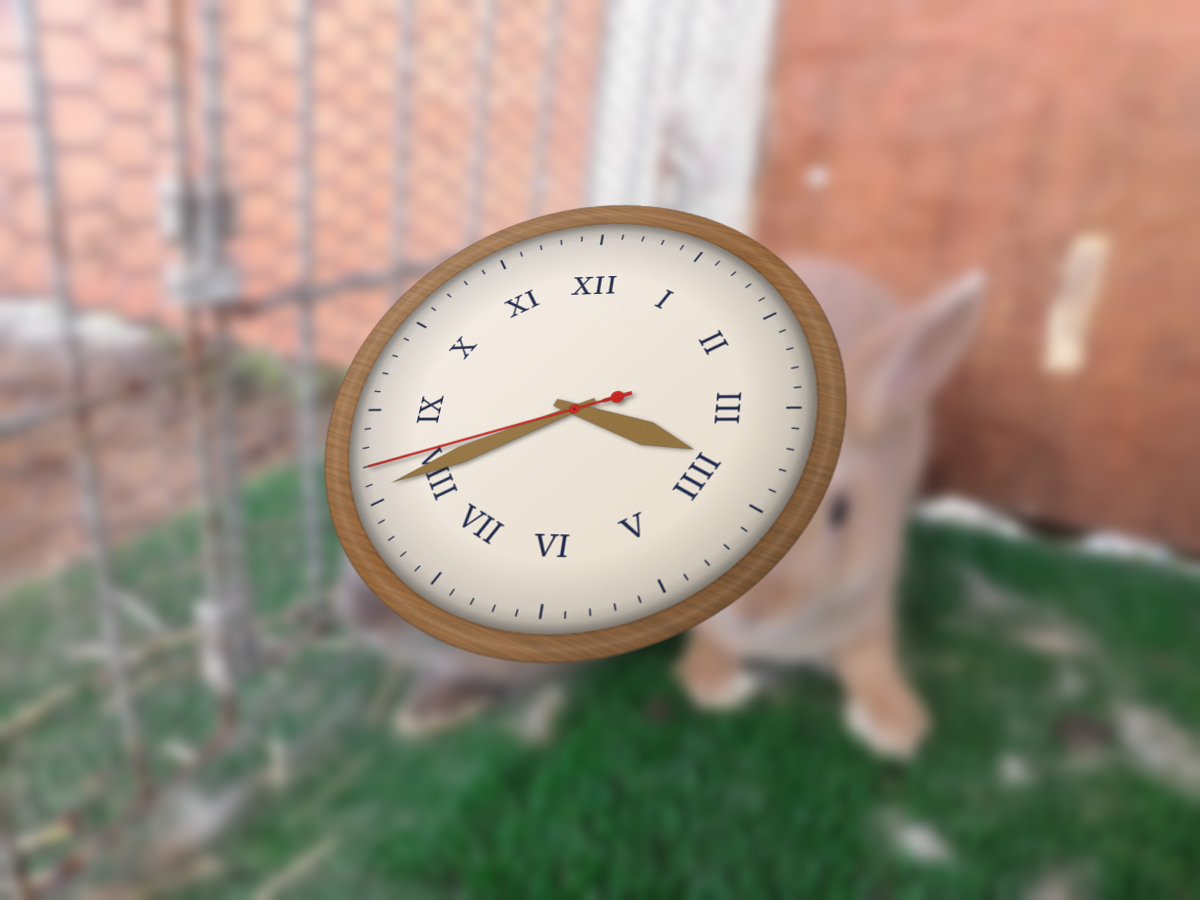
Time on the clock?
3:40:42
